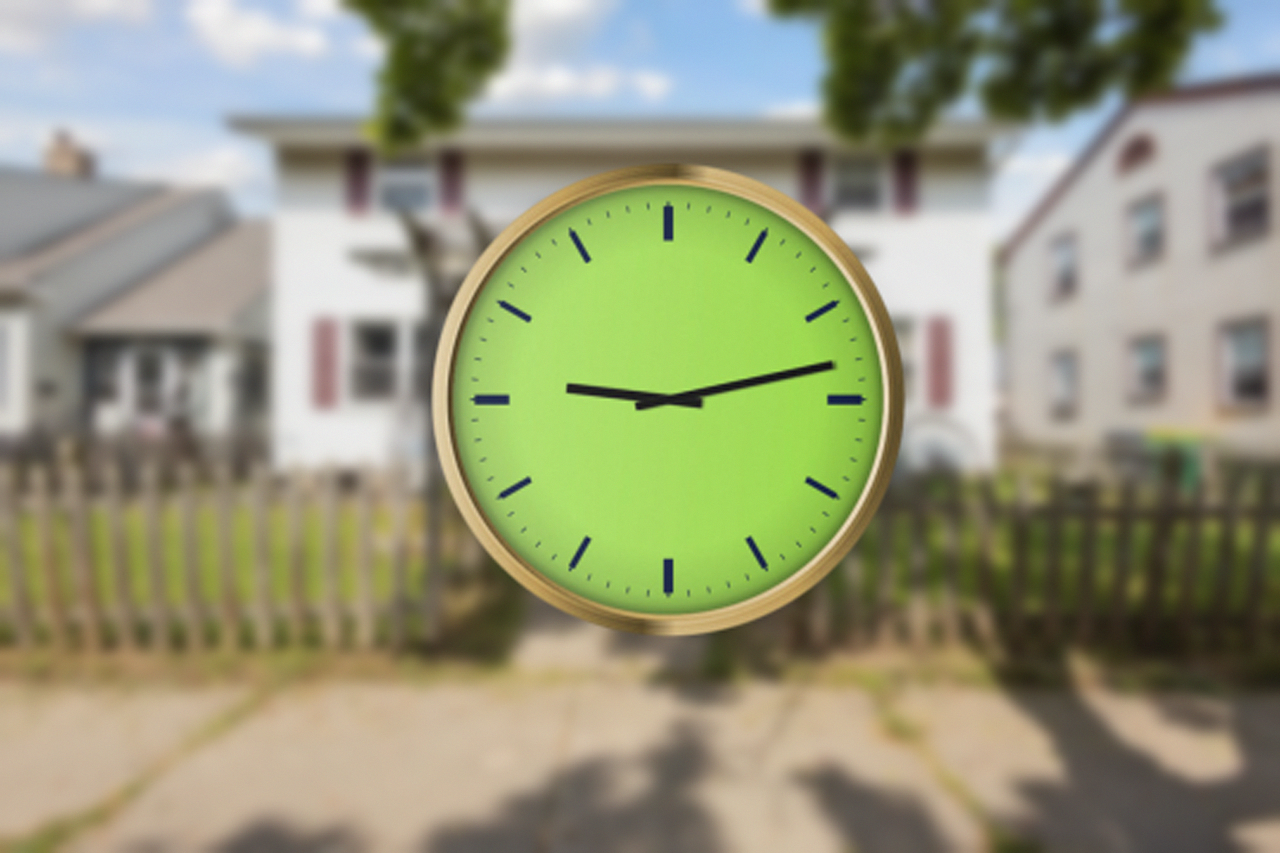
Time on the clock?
9:13
